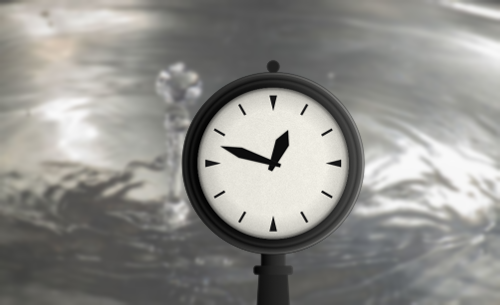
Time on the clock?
12:48
